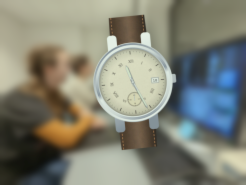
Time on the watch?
11:26
